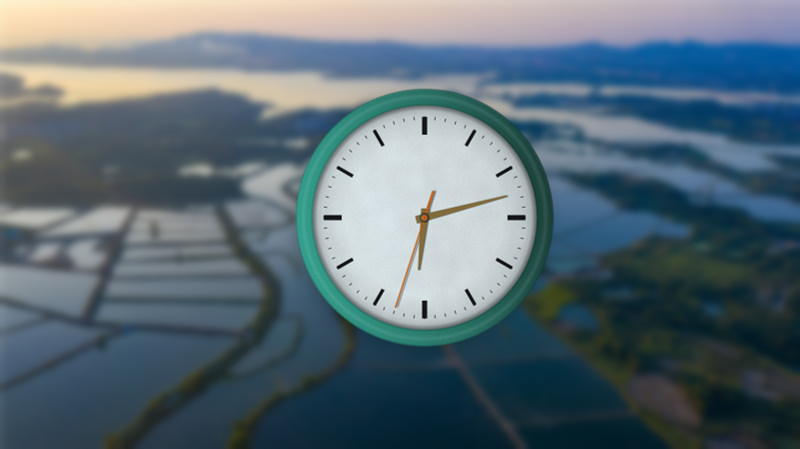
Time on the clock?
6:12:33
